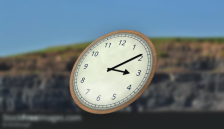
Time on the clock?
3:09
